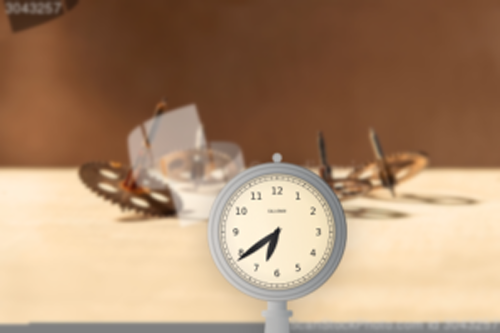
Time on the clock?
6:39
